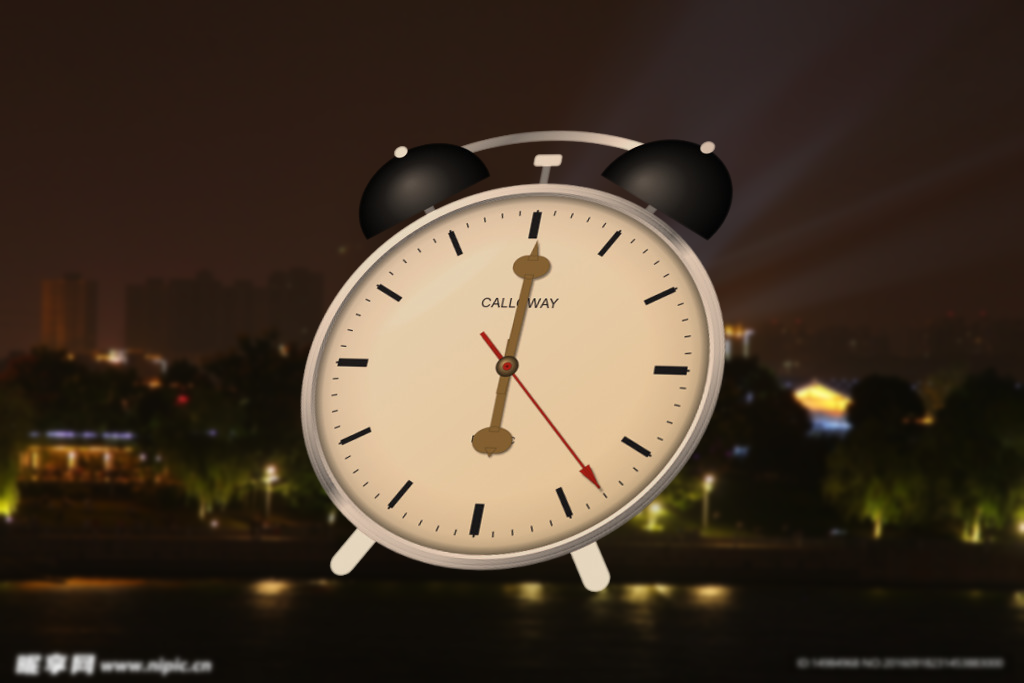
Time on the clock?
6:00:23
